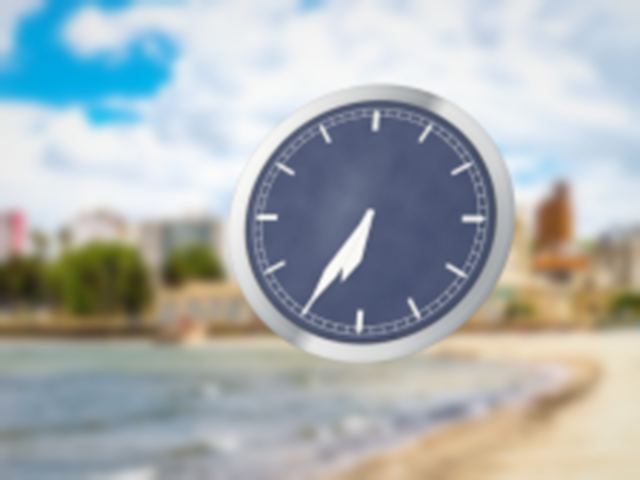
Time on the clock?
6:35
